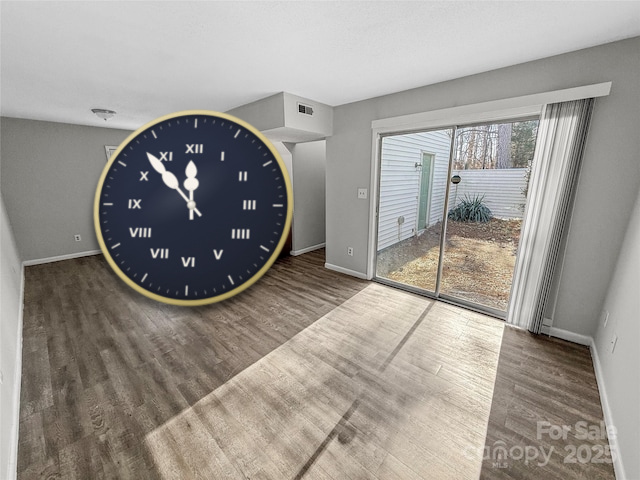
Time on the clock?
11:53
